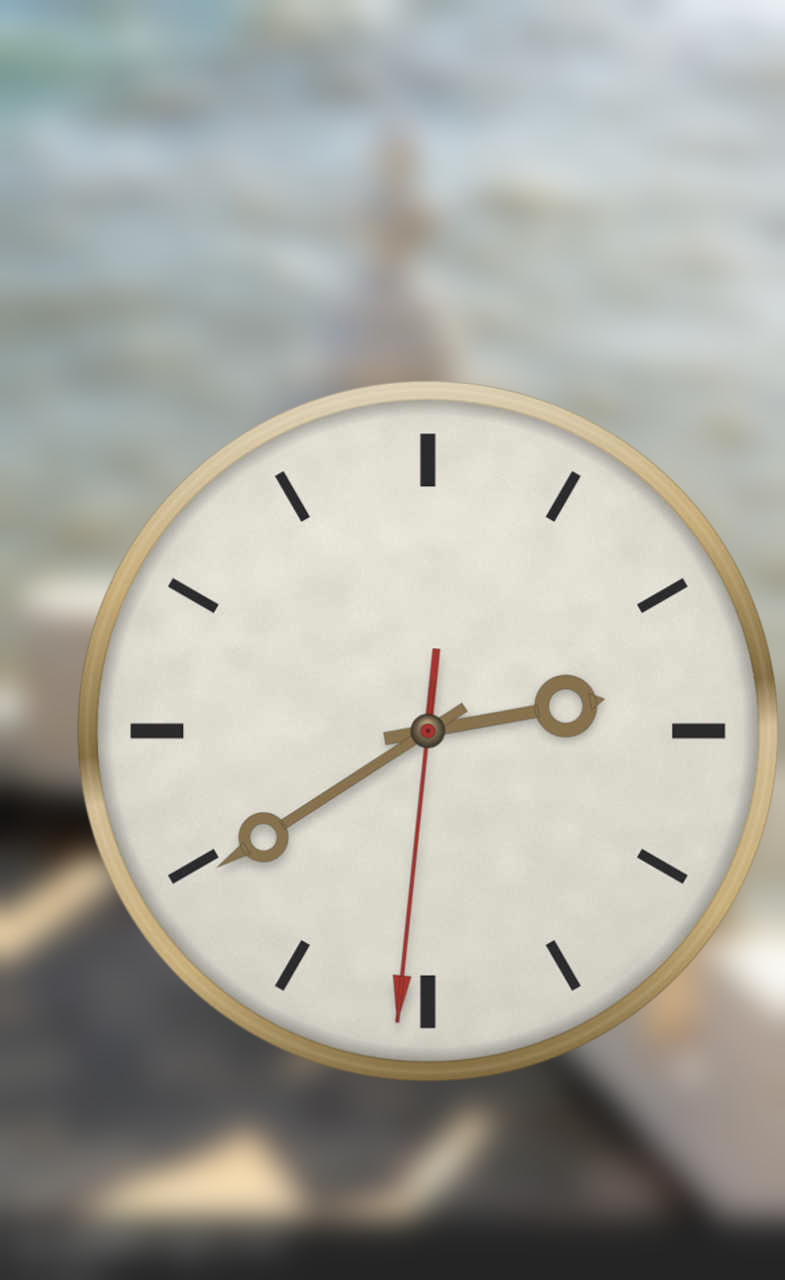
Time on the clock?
2:39:31
